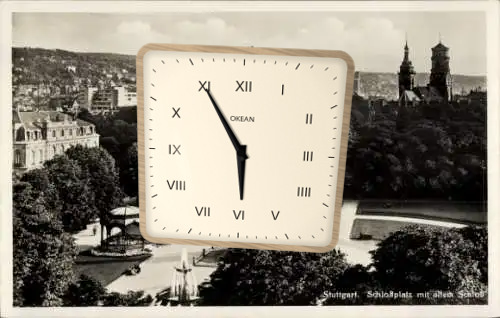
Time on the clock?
5:55
